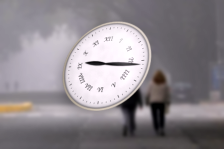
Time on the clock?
9:16
